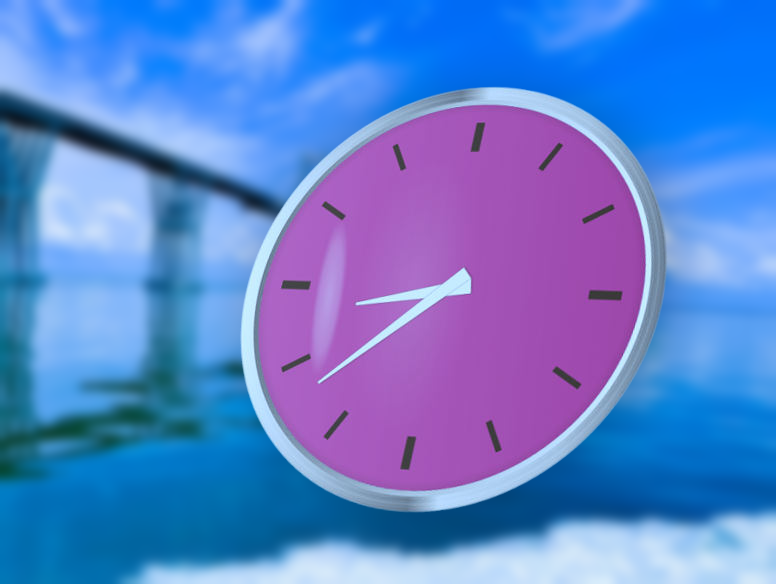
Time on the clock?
8:38
